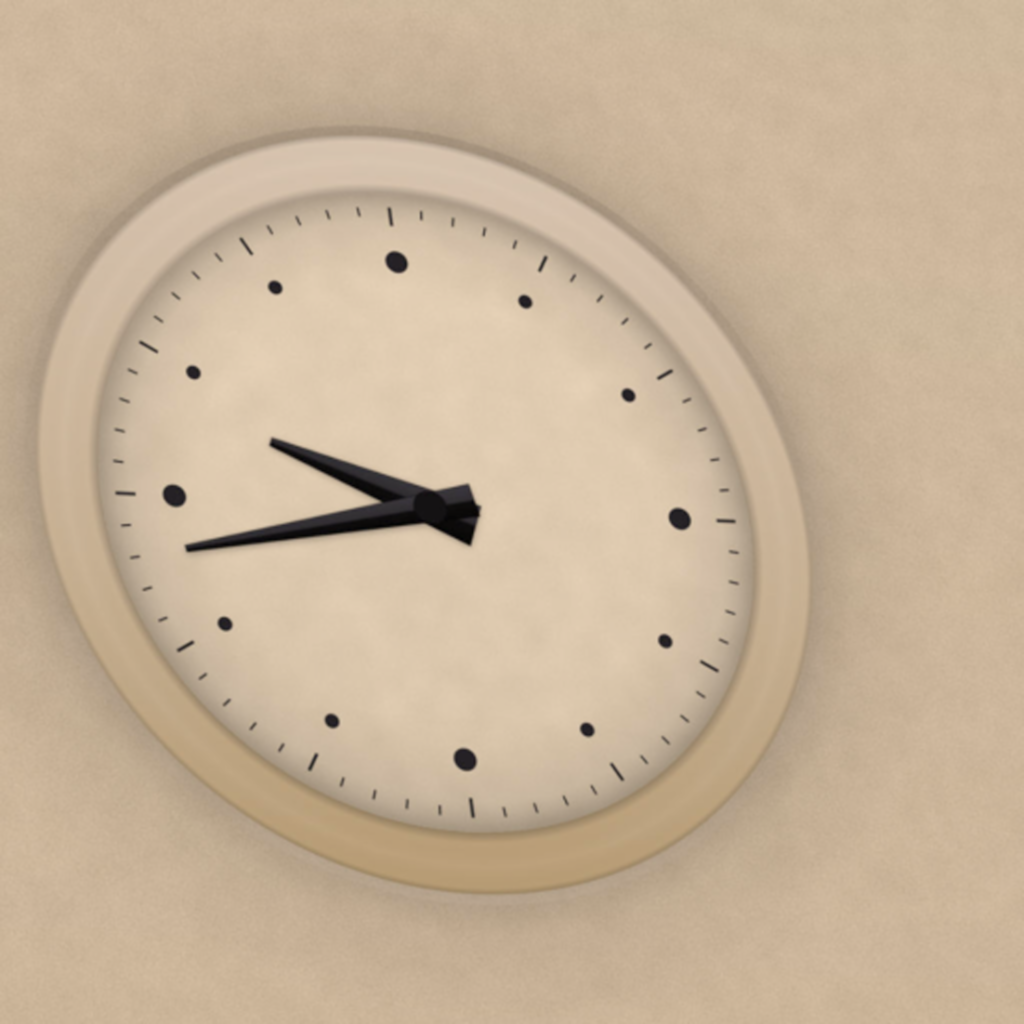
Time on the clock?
9:43
